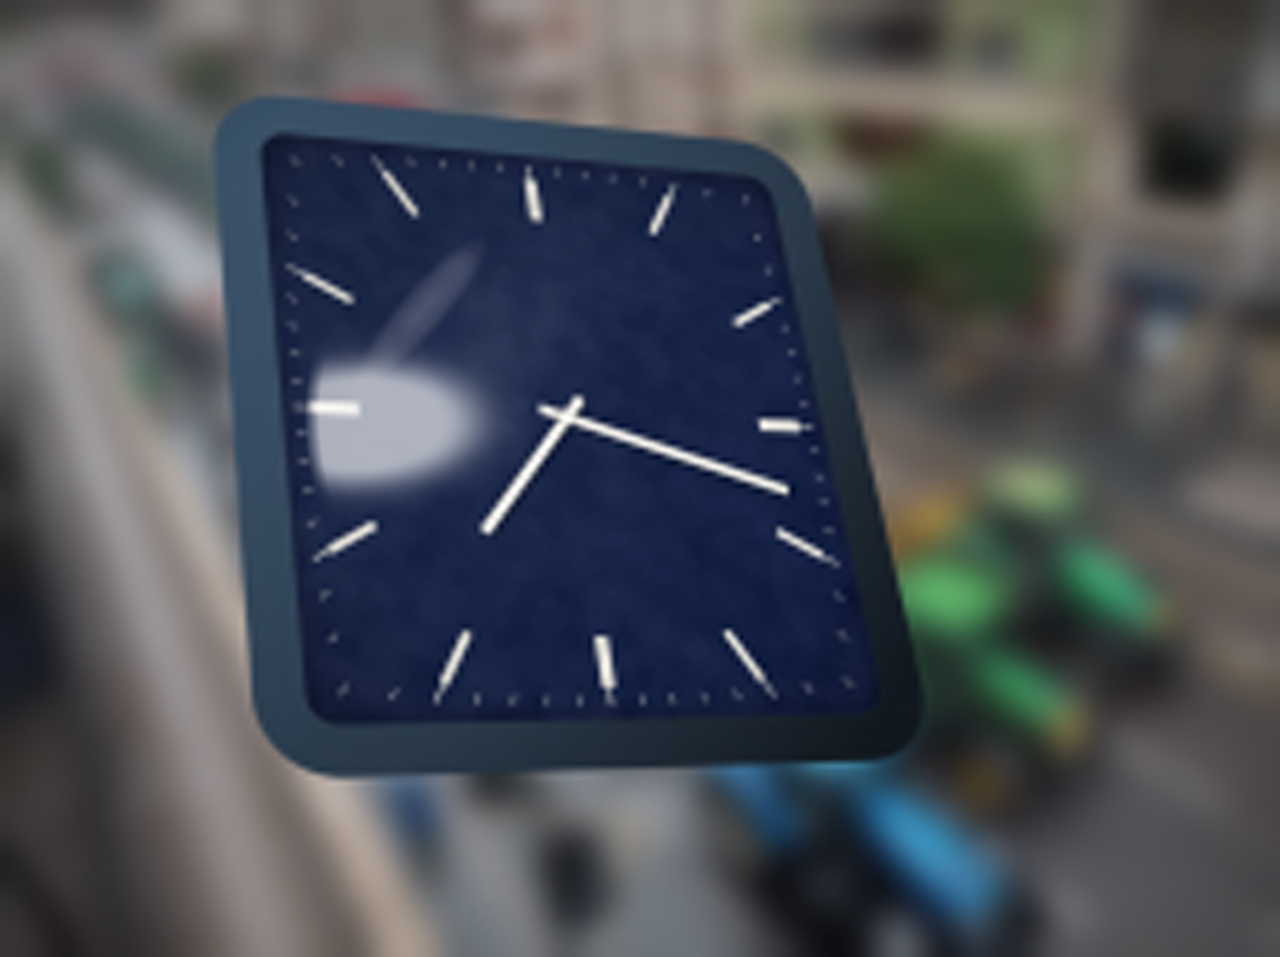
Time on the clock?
7:18
